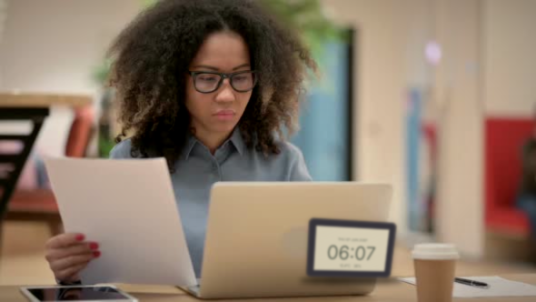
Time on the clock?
6:07
